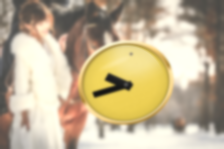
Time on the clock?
9:41
